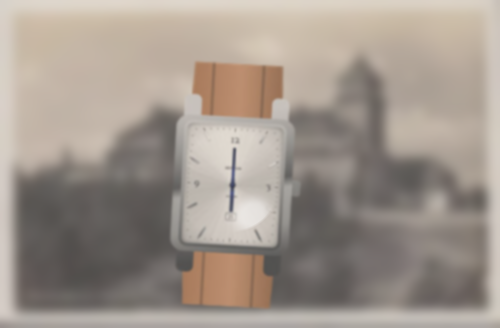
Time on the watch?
6:00
